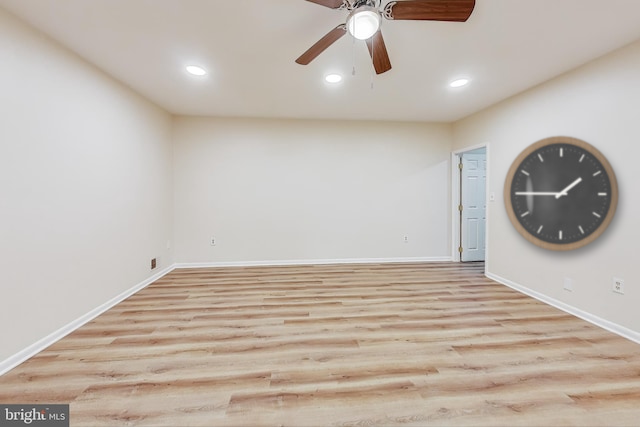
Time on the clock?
1:45
